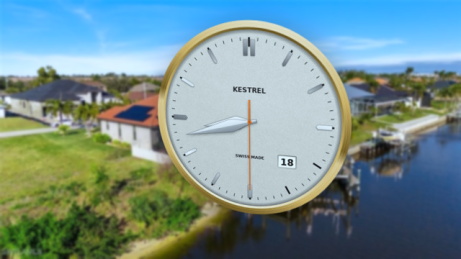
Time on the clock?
8:42:30
